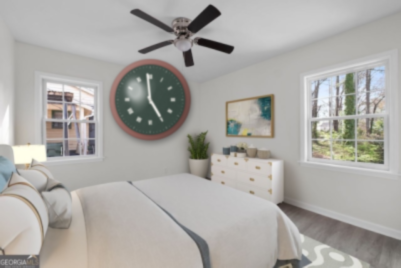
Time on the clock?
4:59
